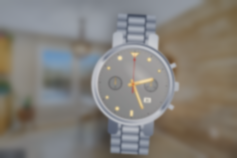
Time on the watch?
2:26
